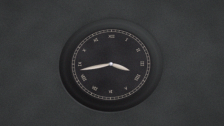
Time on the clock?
3:43
